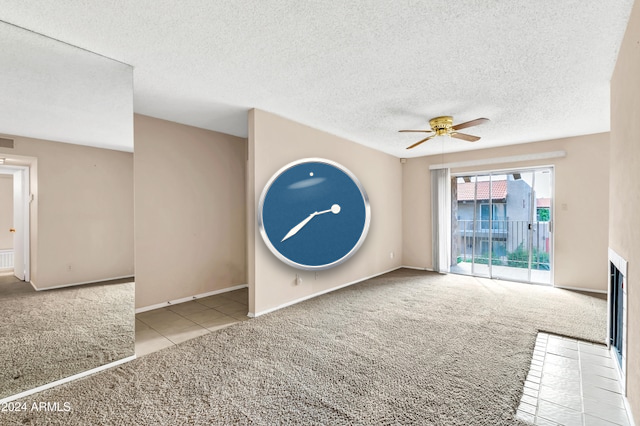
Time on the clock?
2:39
